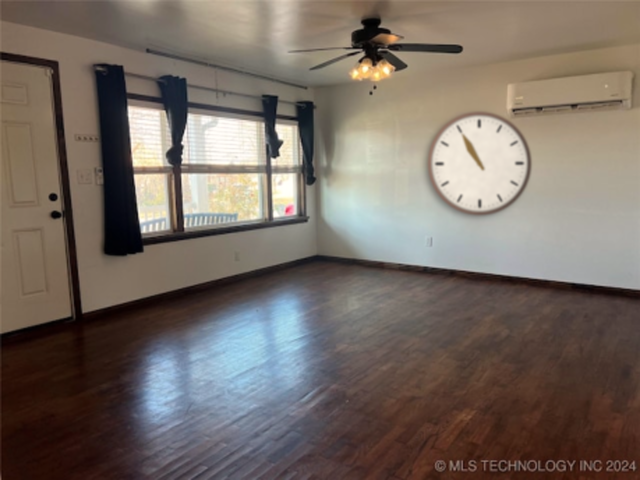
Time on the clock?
10:55
